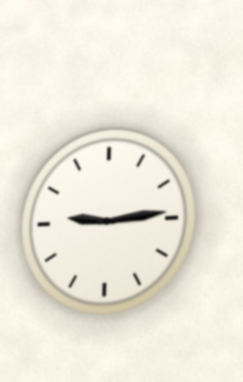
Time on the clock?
9:14
